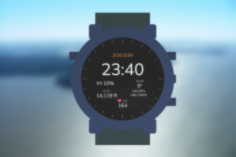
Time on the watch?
23:40
